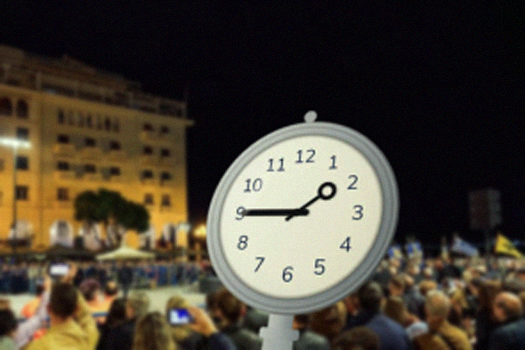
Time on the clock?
1:45
